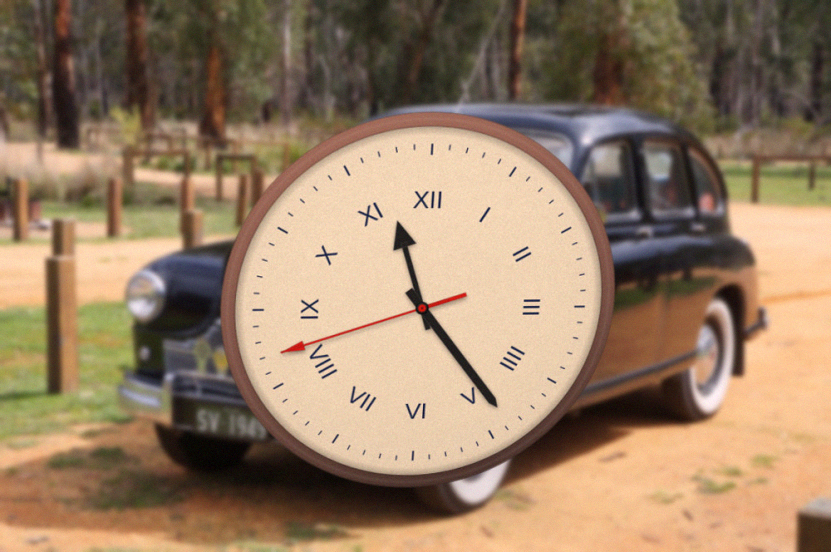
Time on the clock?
11:23:42
